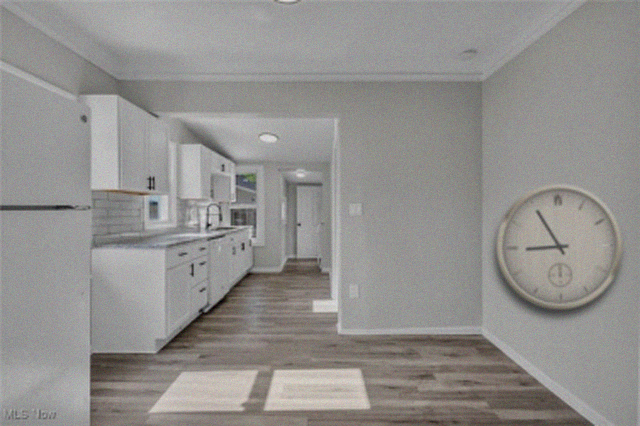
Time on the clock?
8:55
